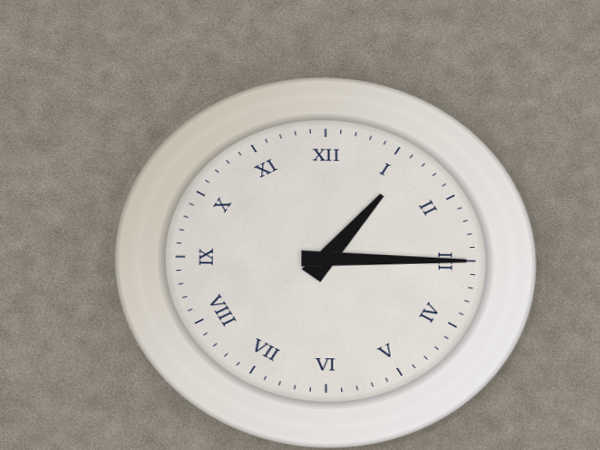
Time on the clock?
1:15
